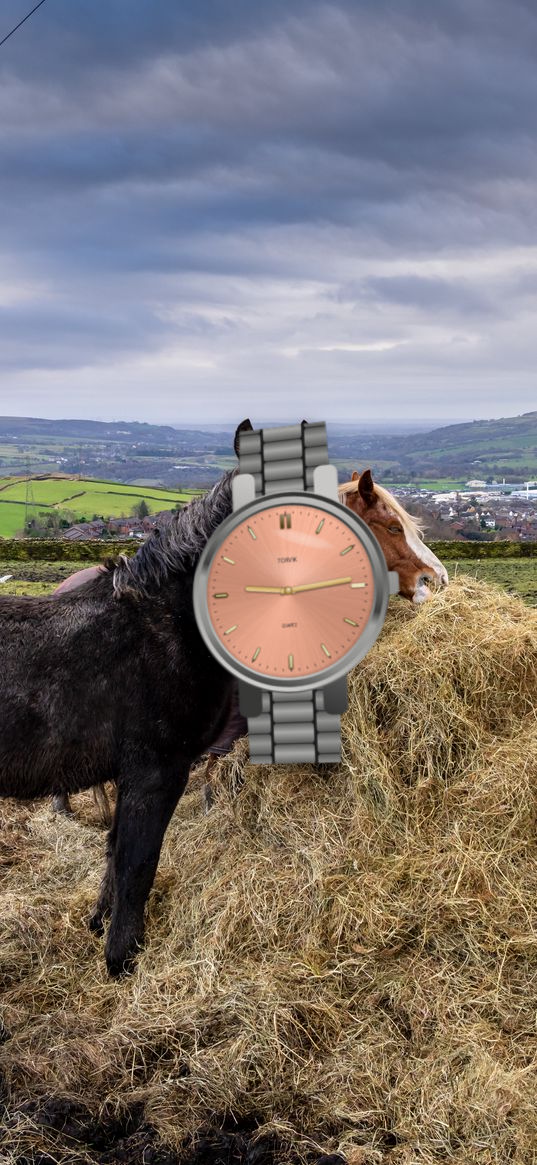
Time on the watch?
9:14
